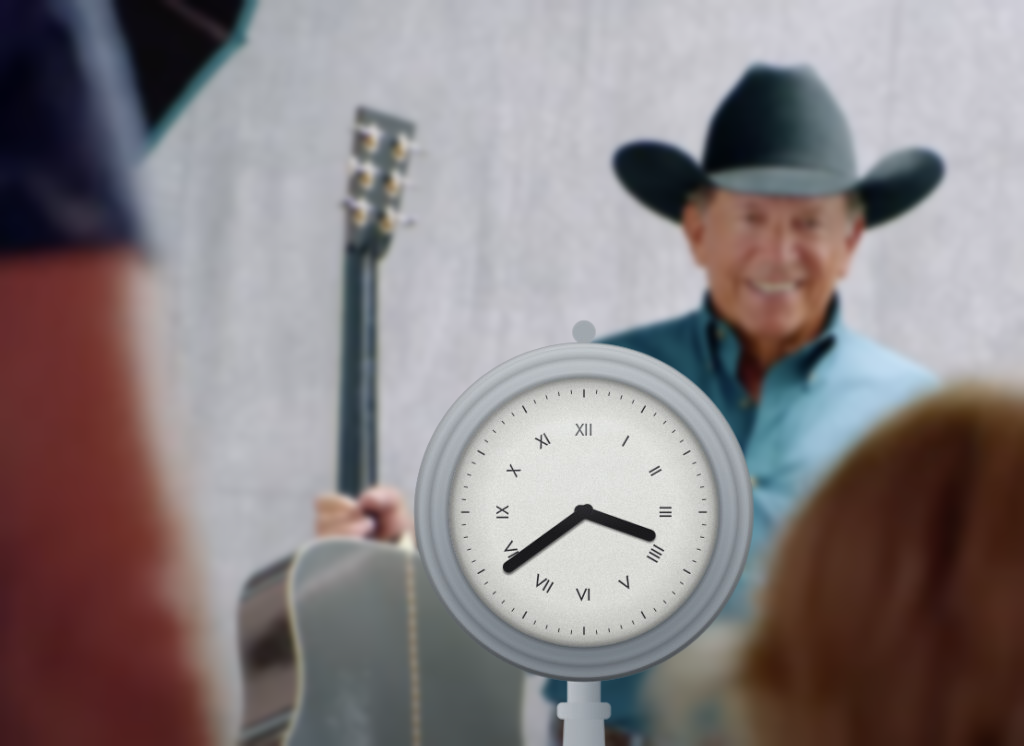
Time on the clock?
3:39
